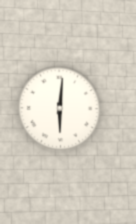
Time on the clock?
6:01
